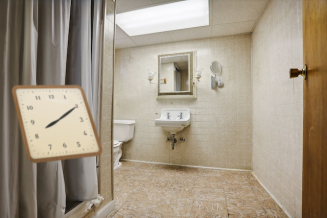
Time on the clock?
8:10
